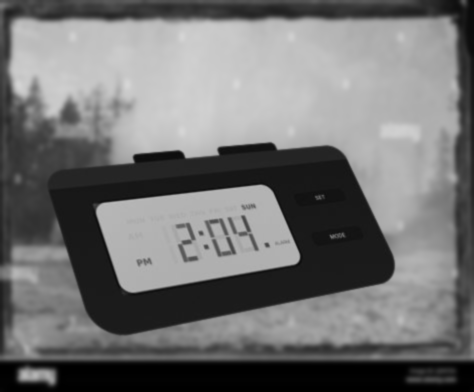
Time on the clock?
2:04
